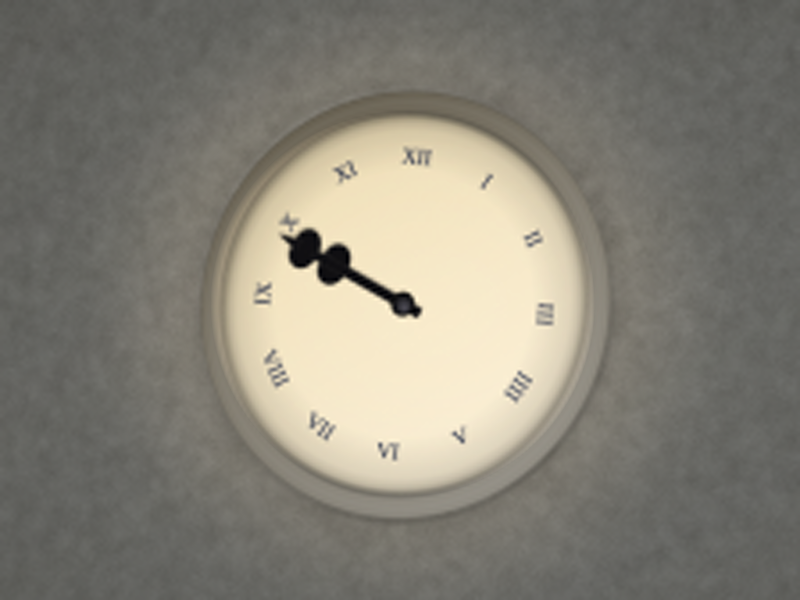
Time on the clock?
9:49
